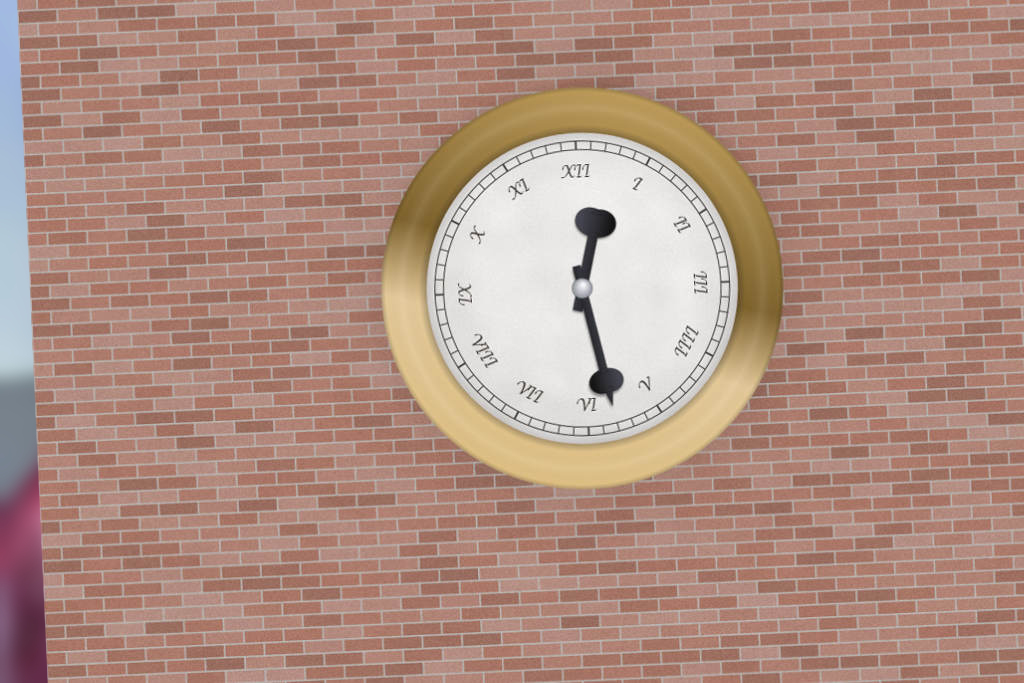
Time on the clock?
12:28
